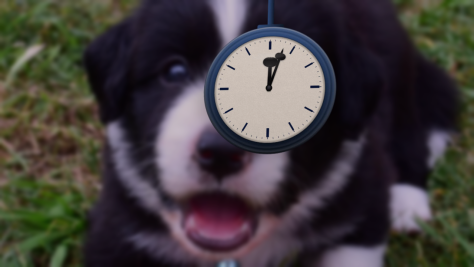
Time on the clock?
12:03
